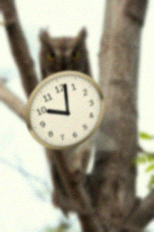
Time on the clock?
10:02
